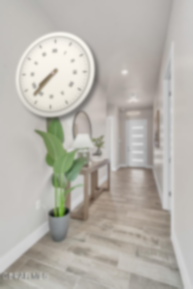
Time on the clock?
7:37
